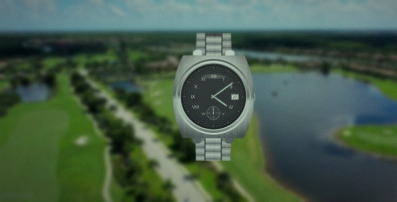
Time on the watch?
4:09
